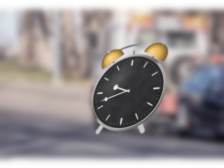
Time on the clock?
9:42
